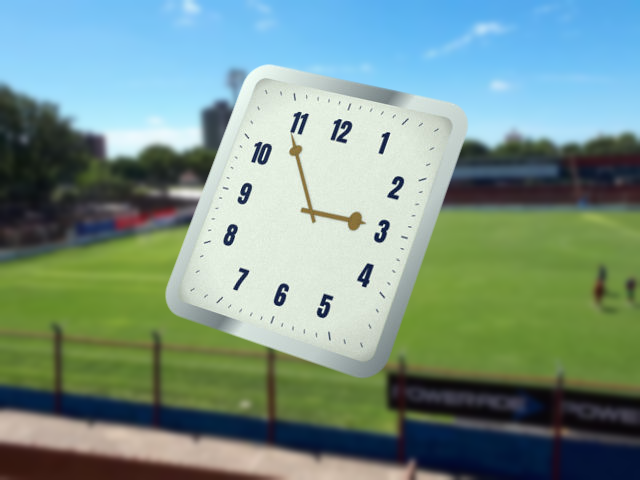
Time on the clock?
2:54
